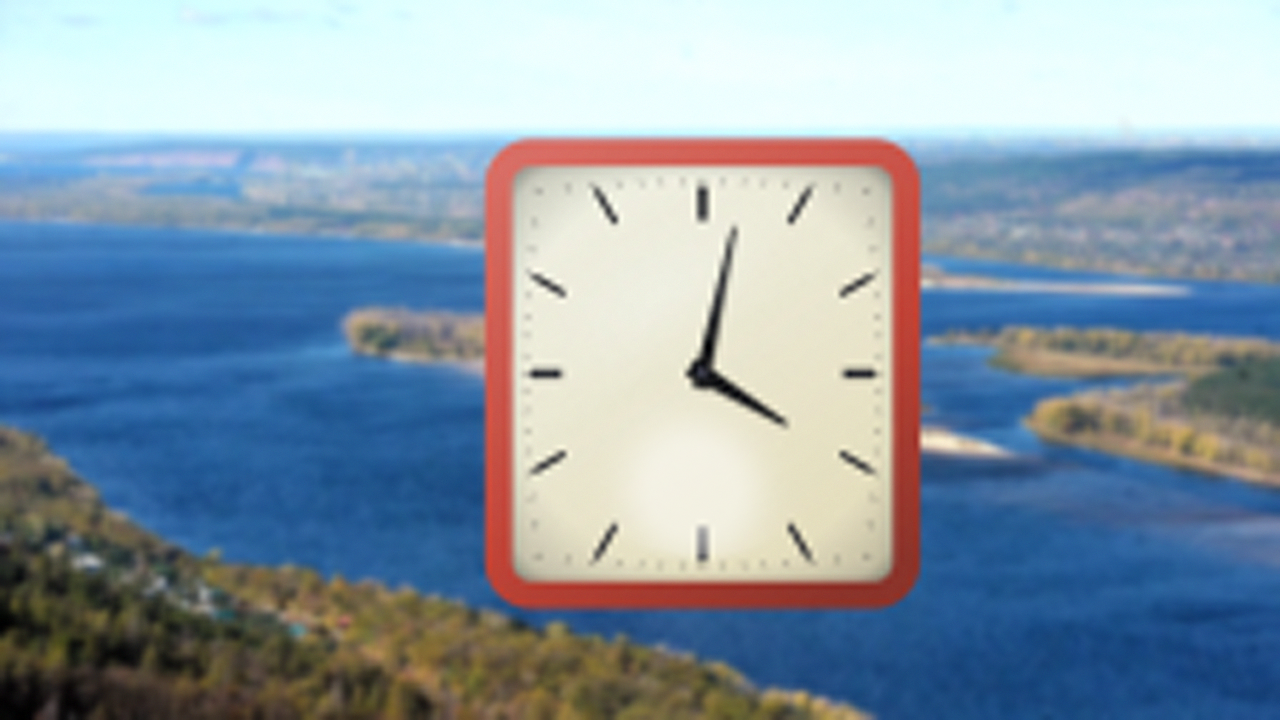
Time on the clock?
4:02
